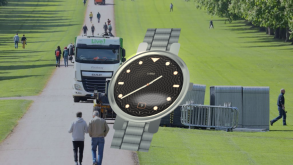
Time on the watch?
1:39
